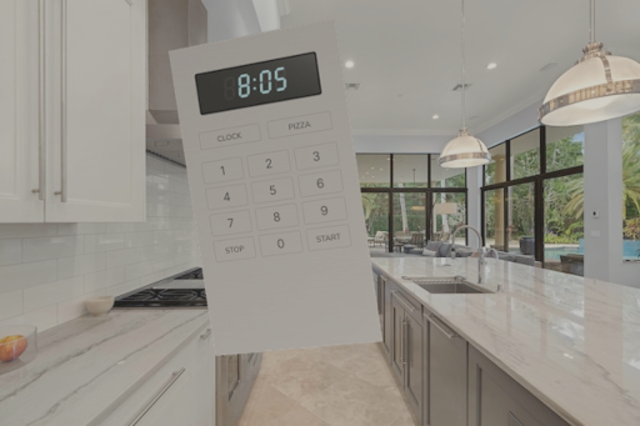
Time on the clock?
8:05
